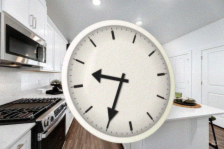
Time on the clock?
9:35
